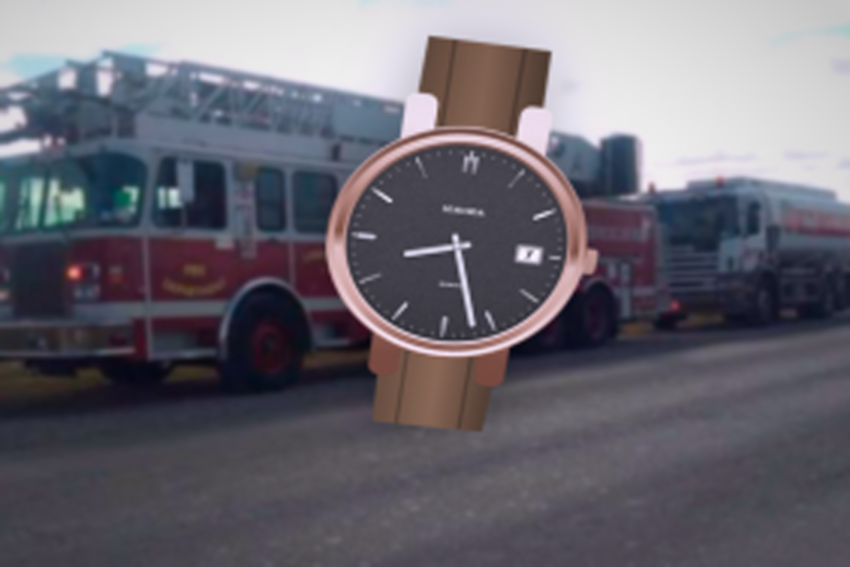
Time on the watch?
8:27
